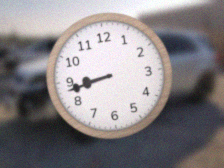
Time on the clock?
8:43
